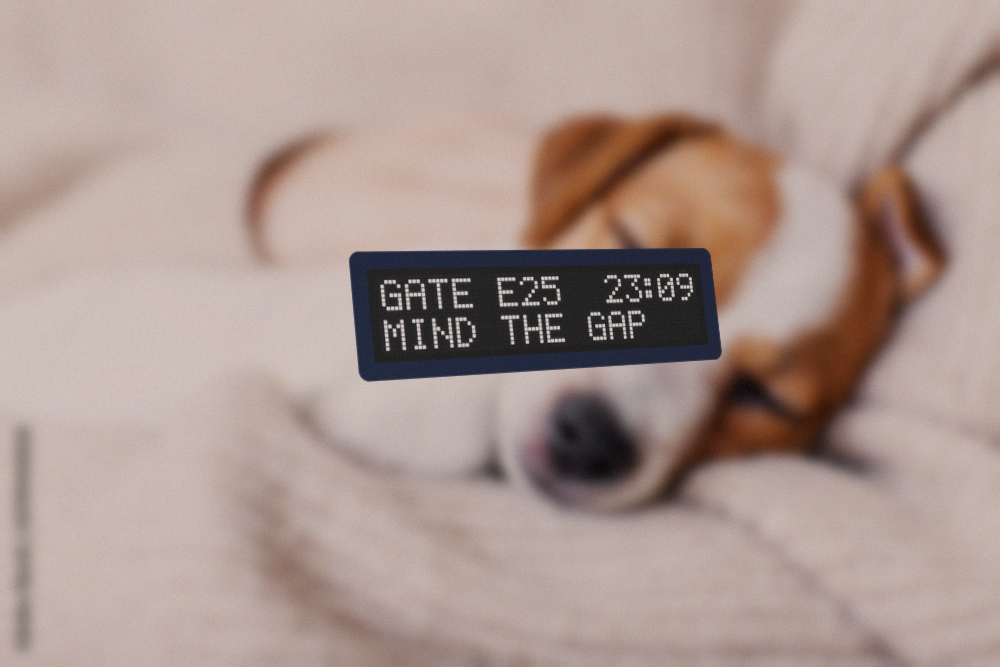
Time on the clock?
23:09
